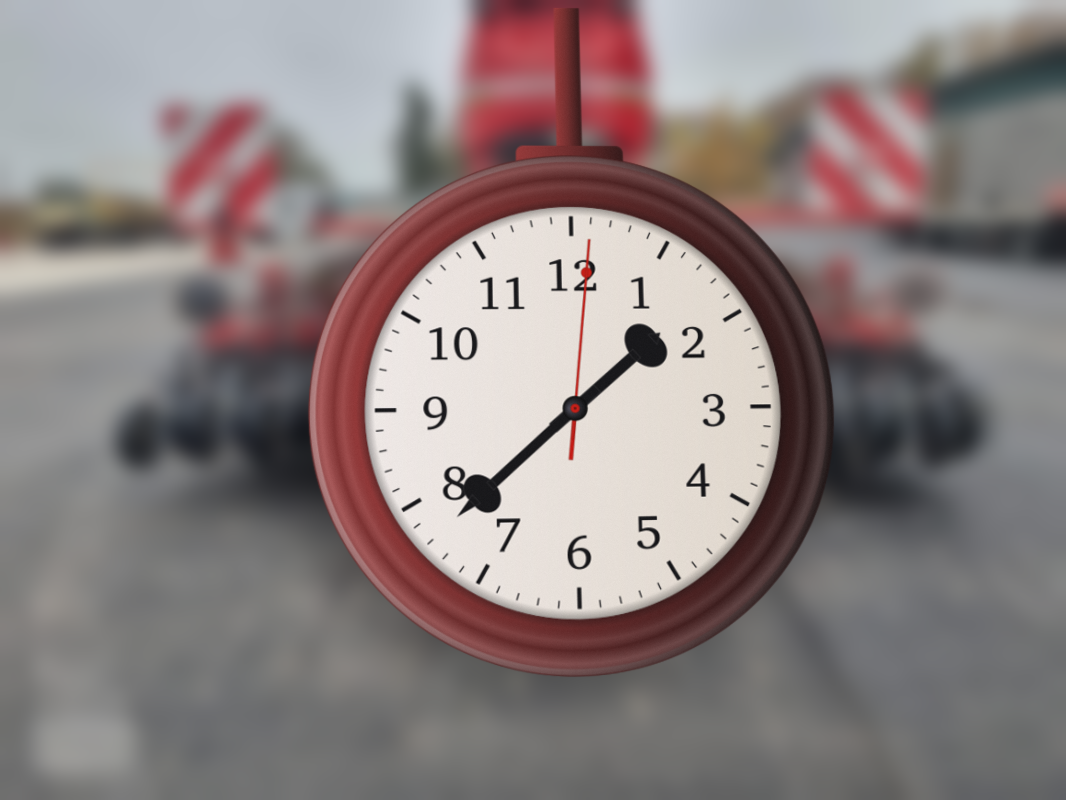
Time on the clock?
1:38:01
